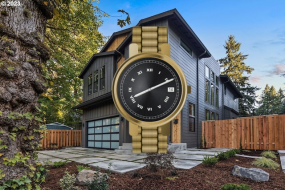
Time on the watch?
8:11
